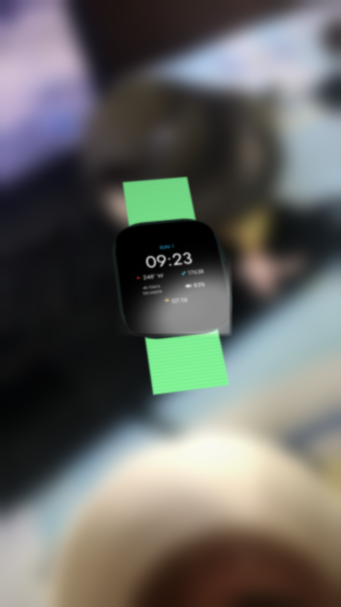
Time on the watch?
9:23
